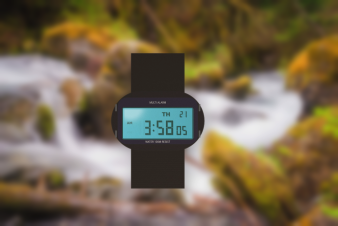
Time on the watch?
3:58:05
